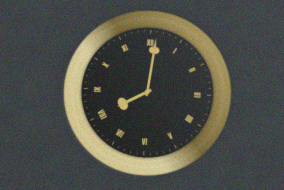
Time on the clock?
8:01
